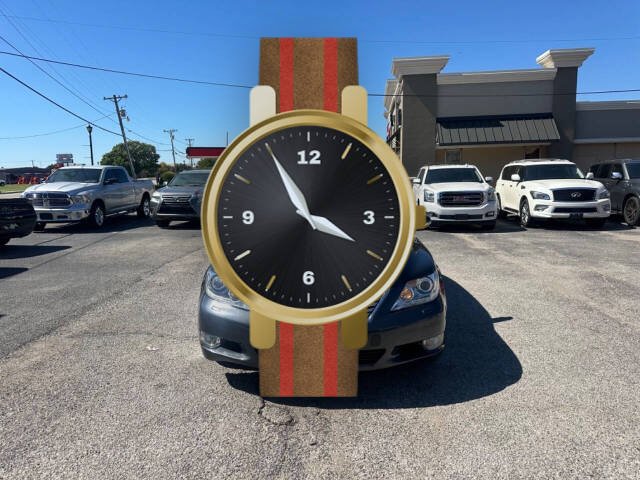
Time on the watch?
3:55
